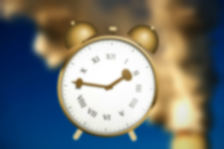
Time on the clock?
1:46
